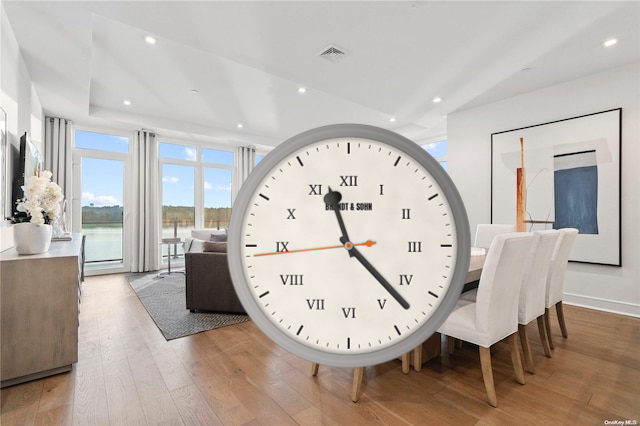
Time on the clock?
11:22:44
